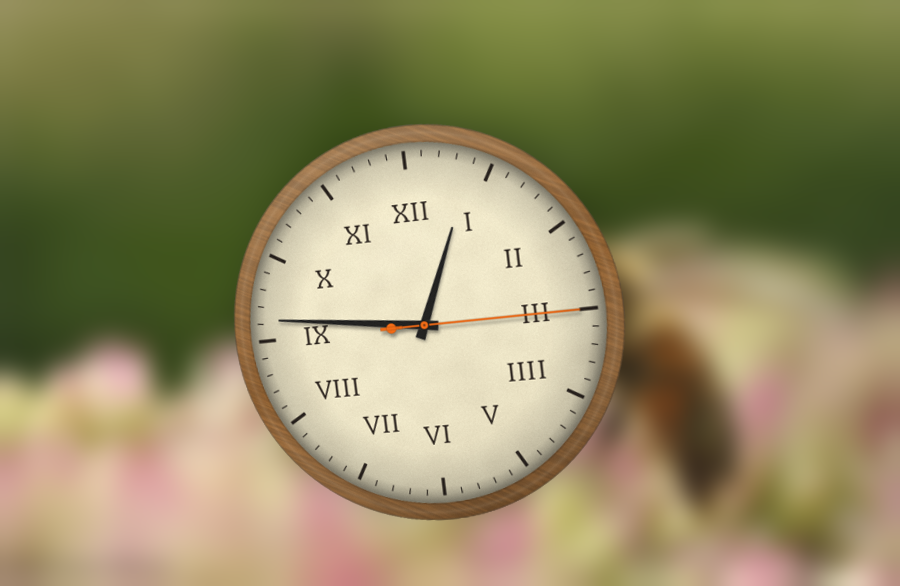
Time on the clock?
12:46:15
